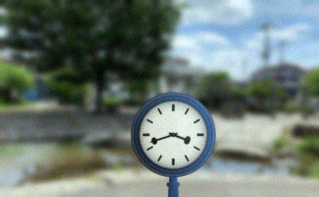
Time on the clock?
3:42
